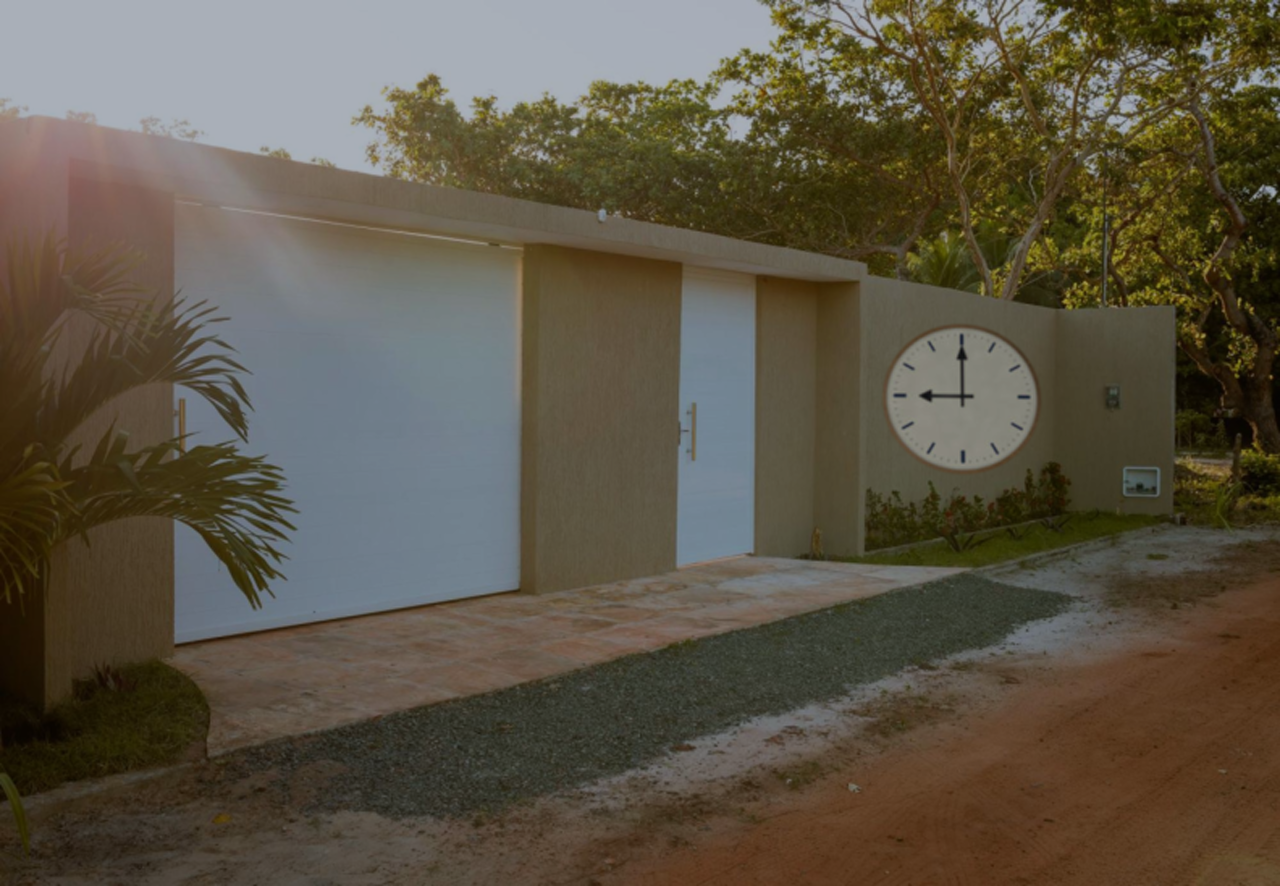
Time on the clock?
9:00
